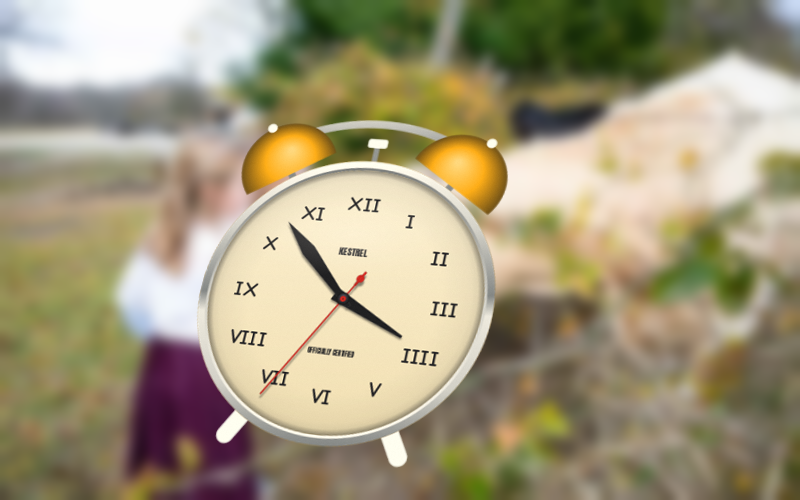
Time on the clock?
3:52:35
